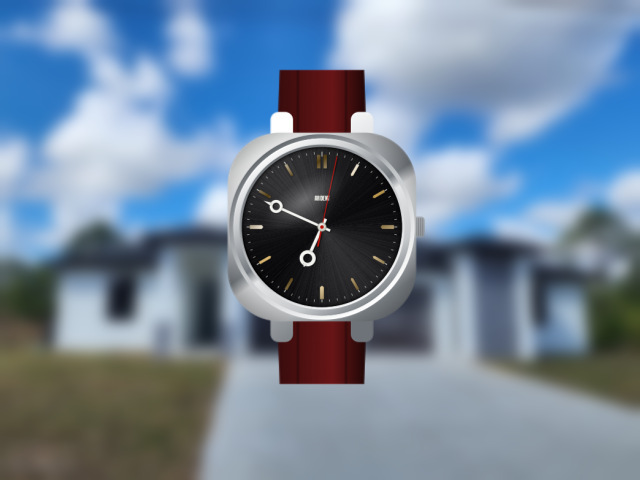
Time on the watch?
6:49:02
